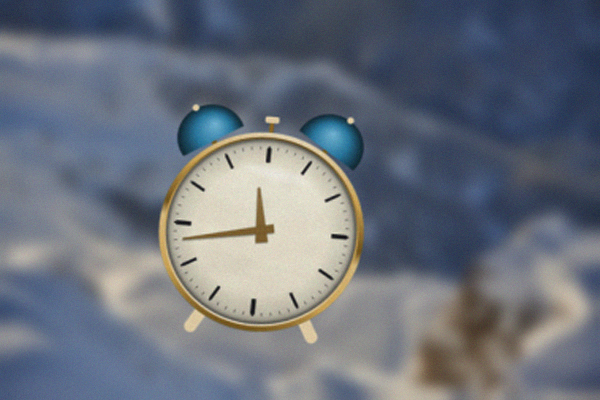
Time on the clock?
11:43
